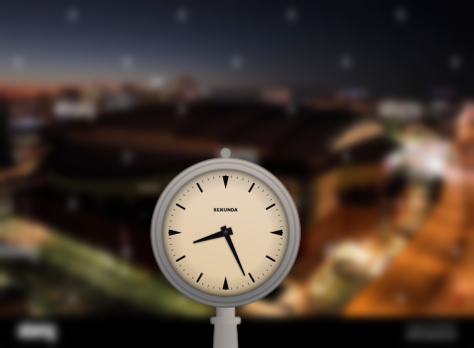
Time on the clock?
8:26
